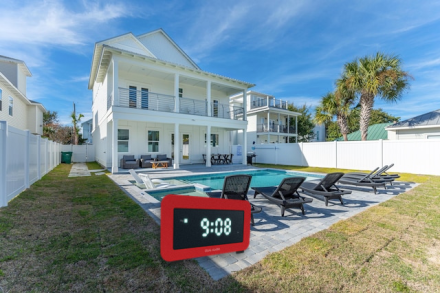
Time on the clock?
9:08
